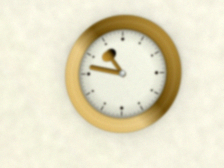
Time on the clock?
10:47
